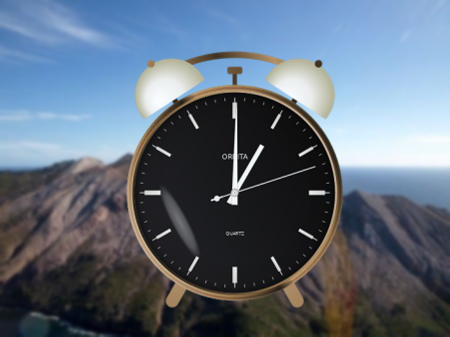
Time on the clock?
1:00:12
